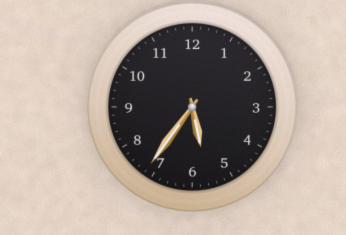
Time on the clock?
5:36
